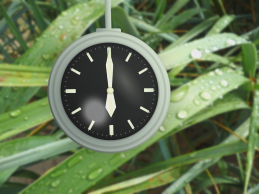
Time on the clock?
6:00
